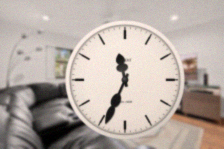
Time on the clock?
11:34
